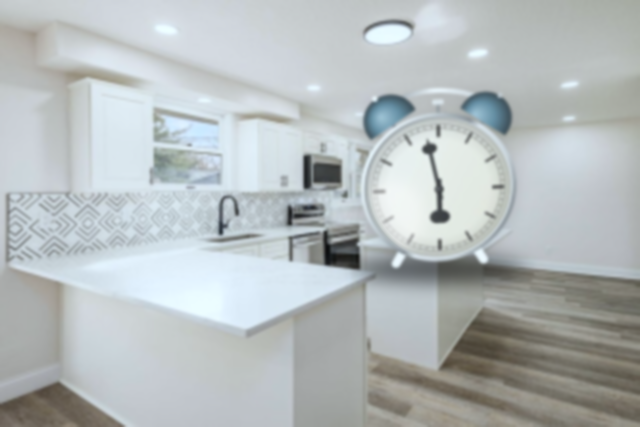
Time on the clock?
5:58
